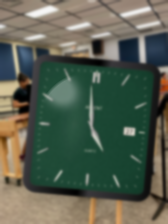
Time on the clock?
4:59
